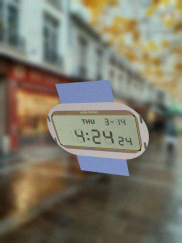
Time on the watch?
4:24:24
